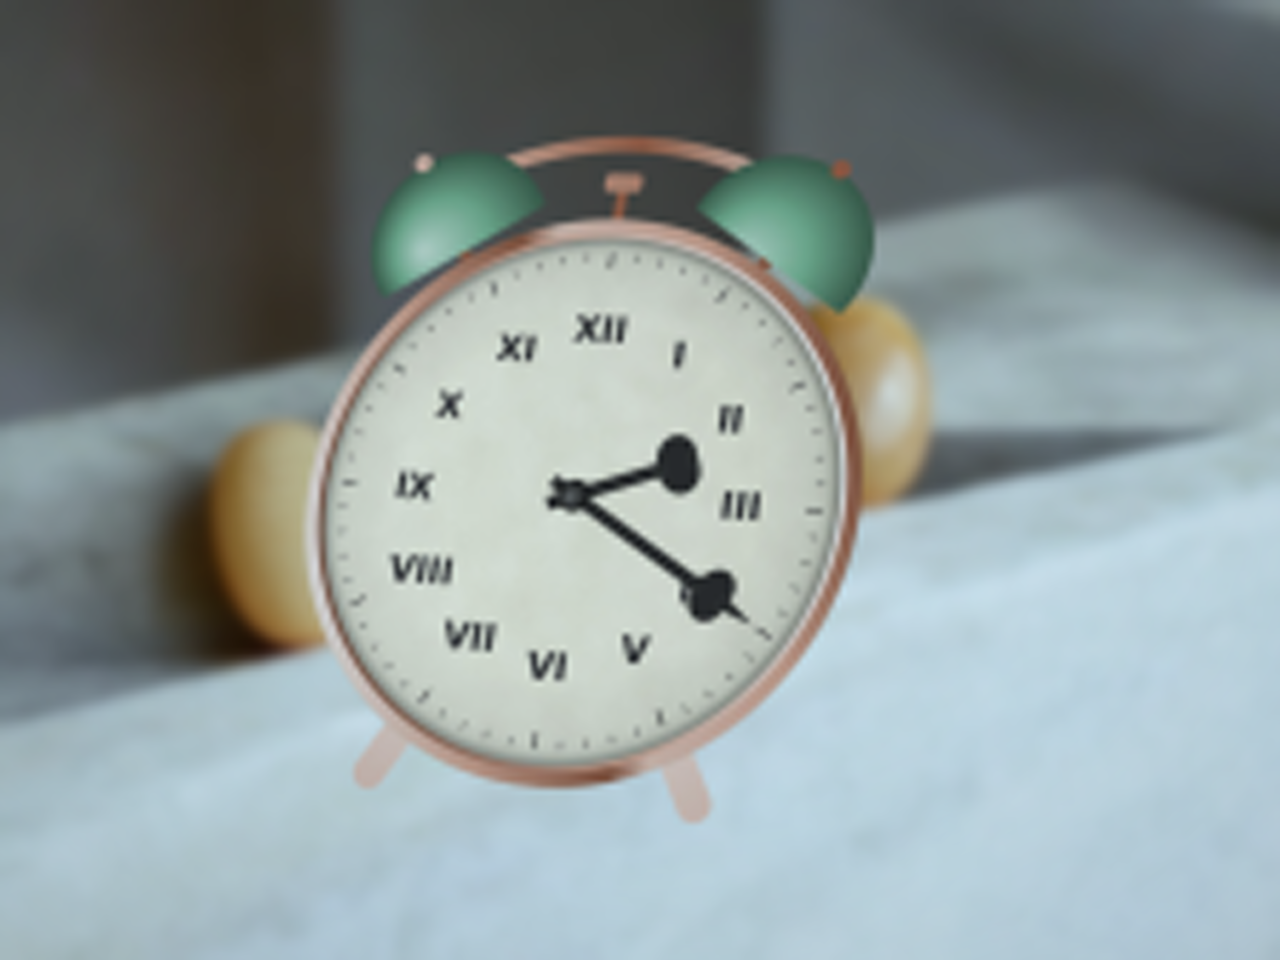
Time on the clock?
2:20
